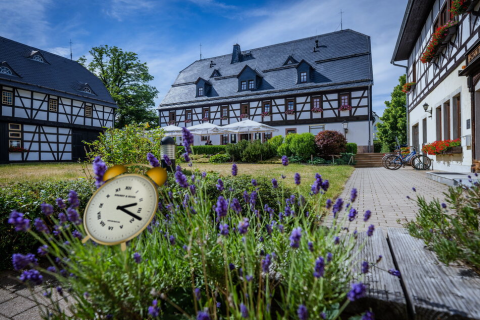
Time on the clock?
2:18
